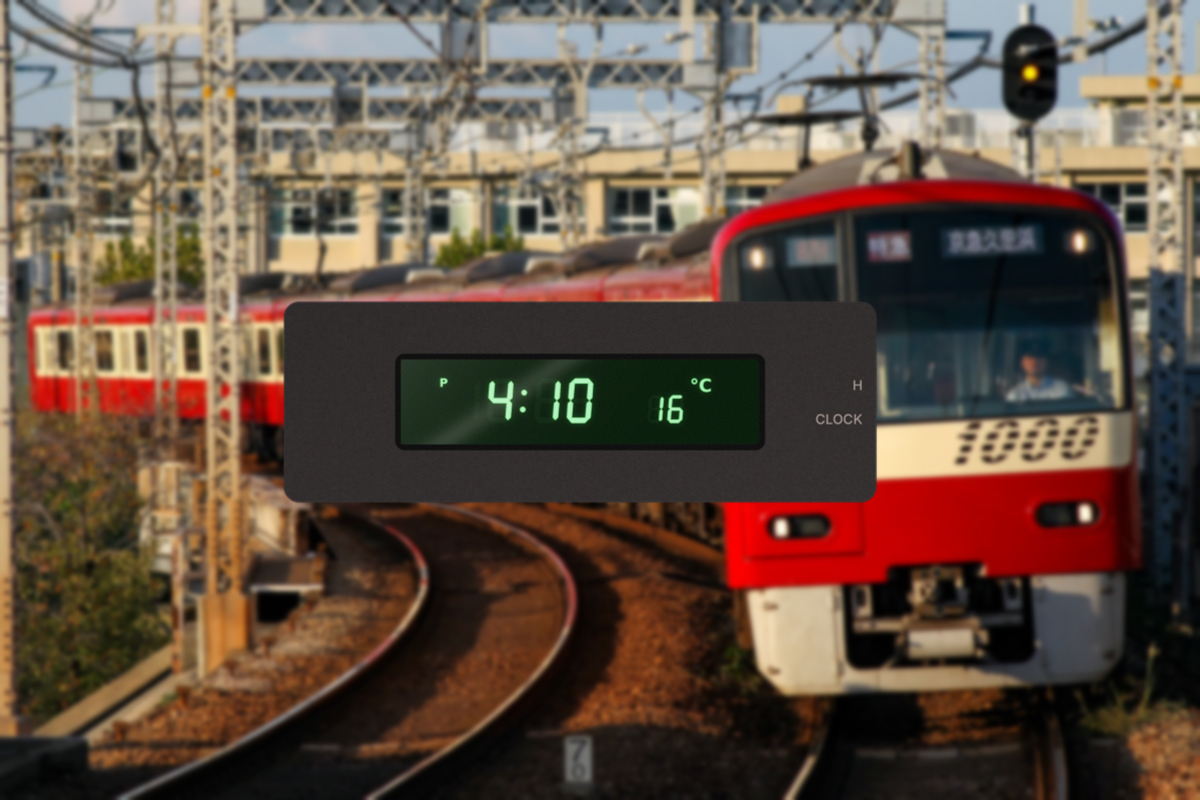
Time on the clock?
4:10
